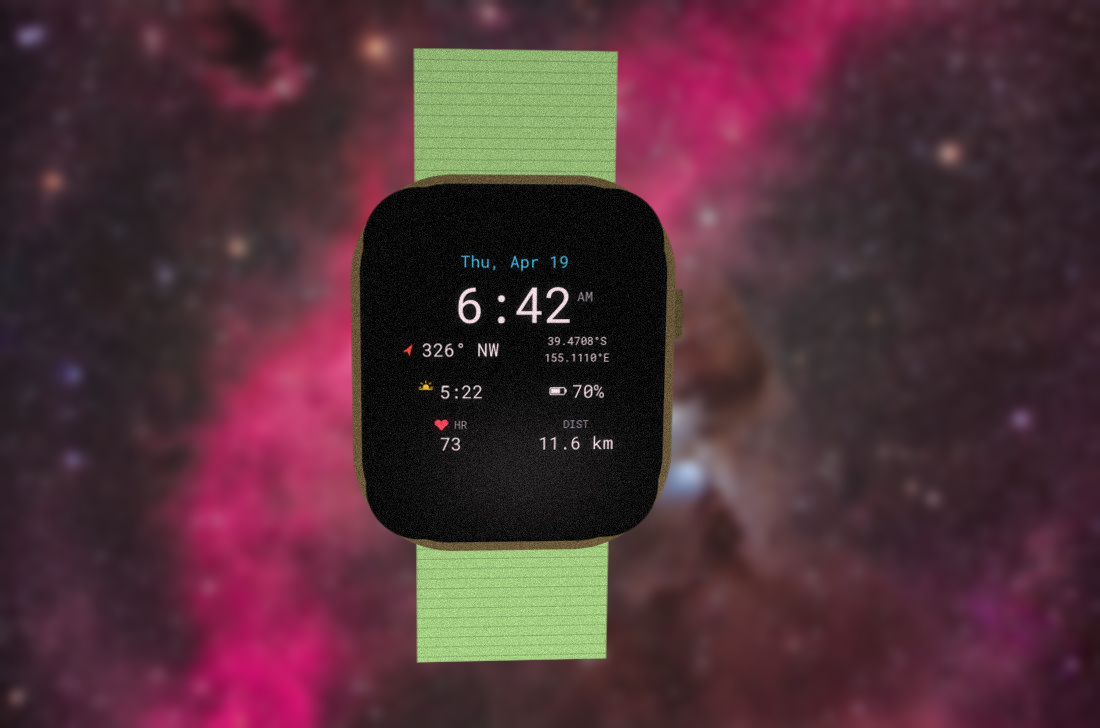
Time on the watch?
6:42
